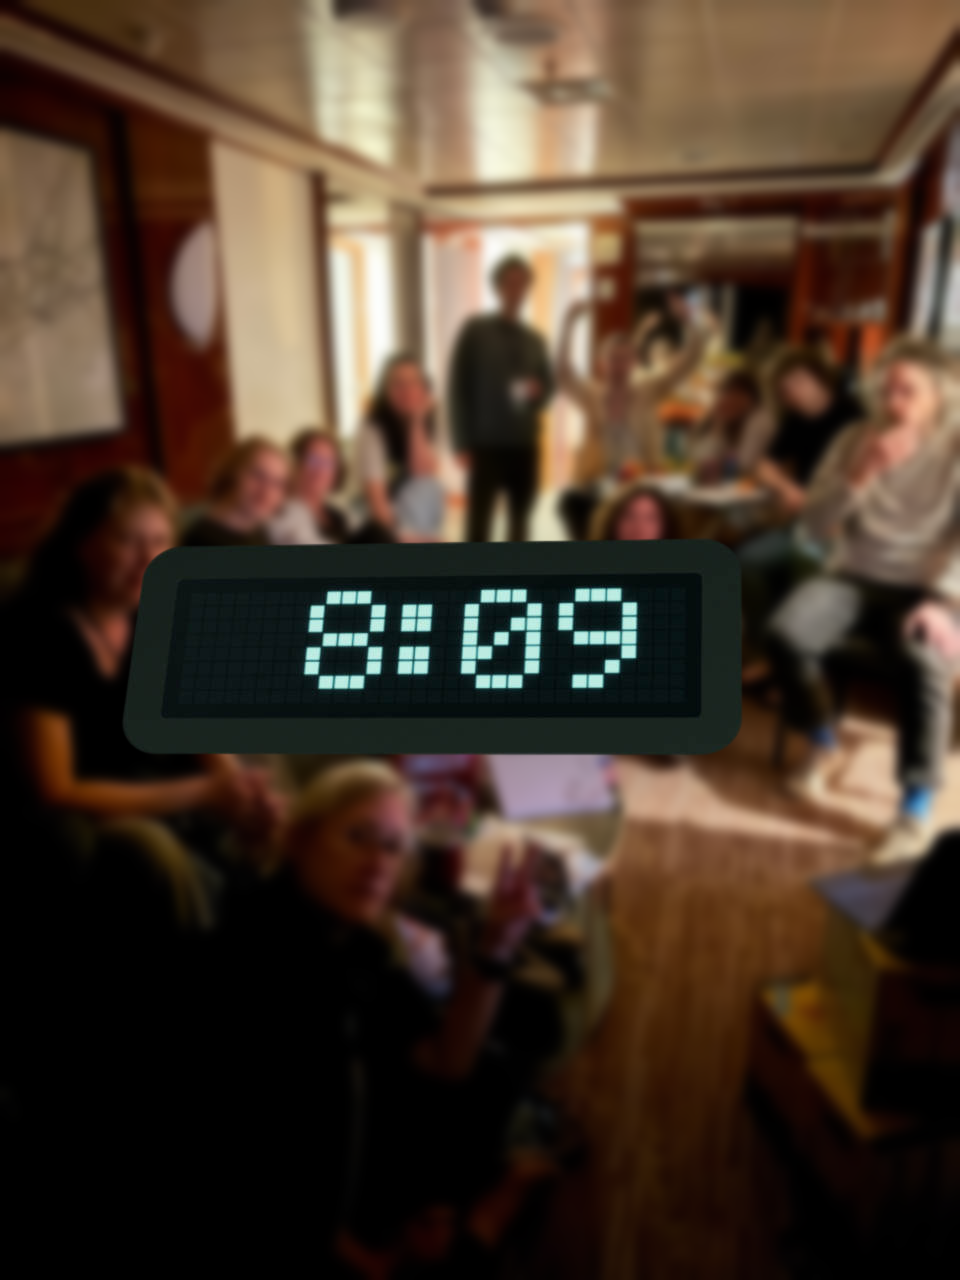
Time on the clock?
8:09
